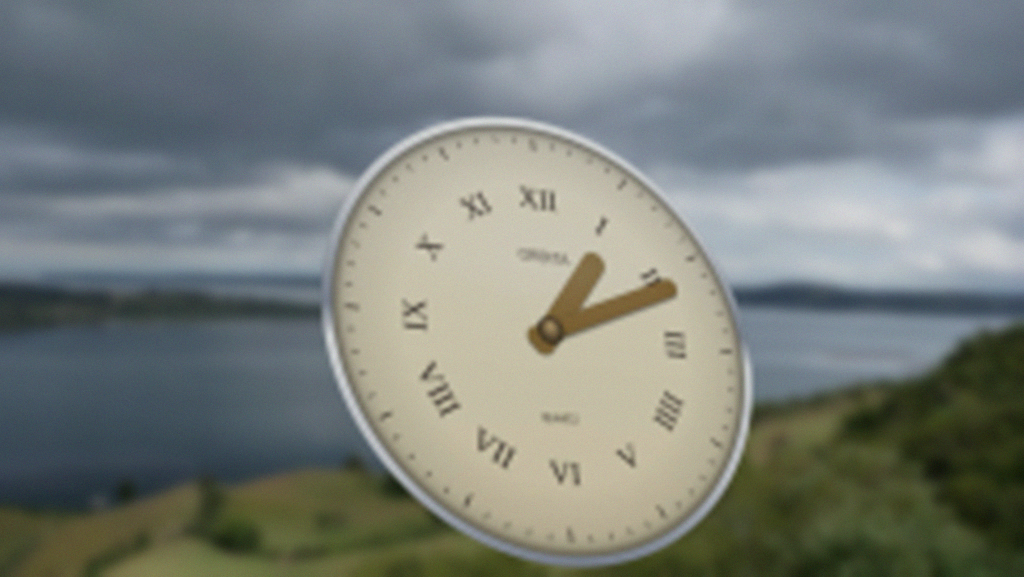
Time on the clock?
1:11
